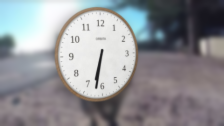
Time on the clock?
6:32
